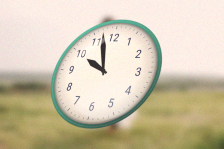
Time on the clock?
9:57
